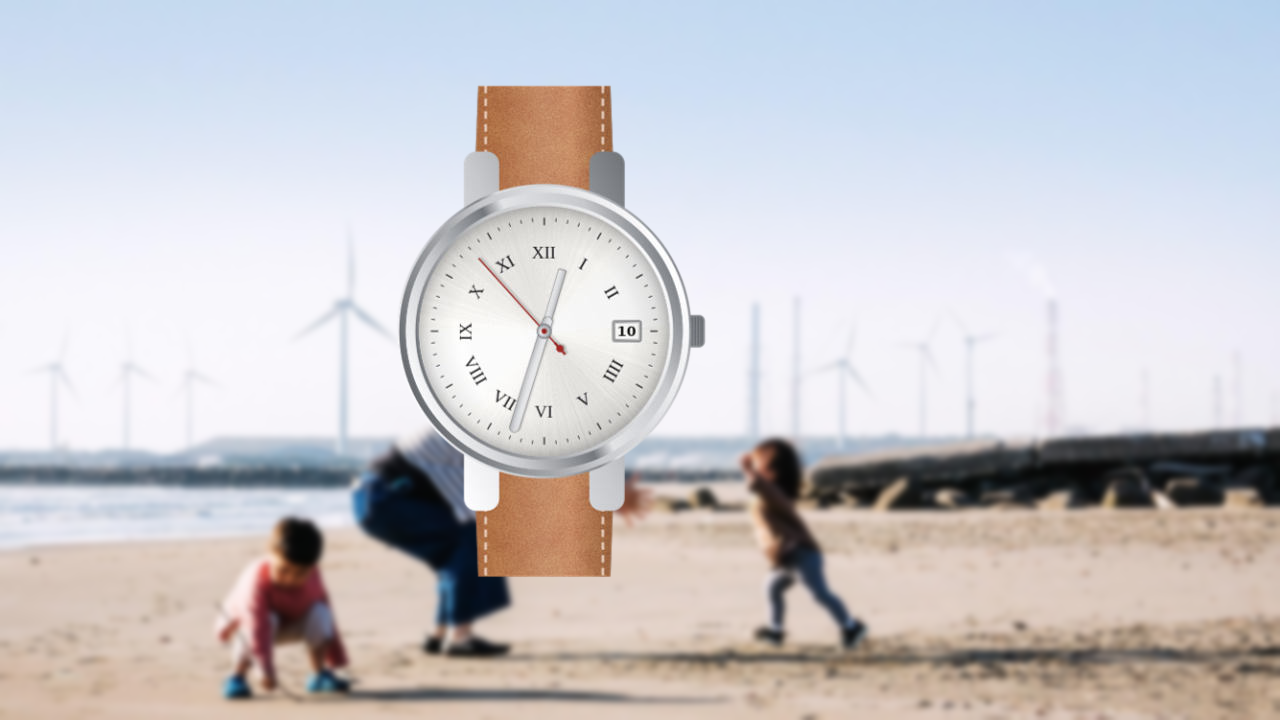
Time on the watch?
12:32:53
